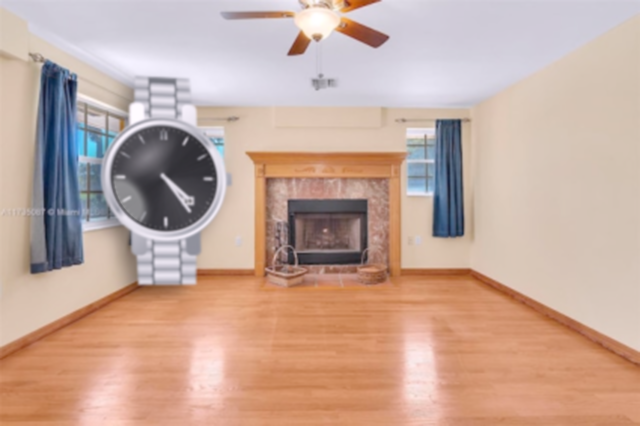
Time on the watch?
4:24
